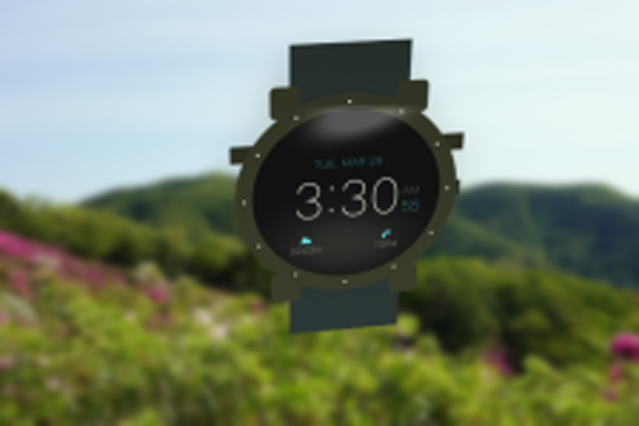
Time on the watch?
3:30
